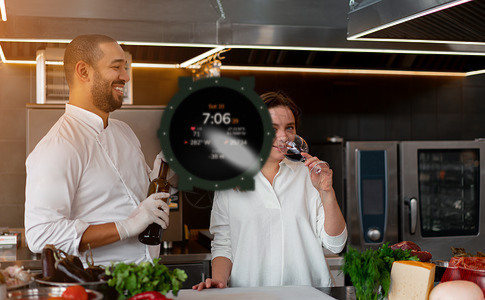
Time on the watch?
7:06
